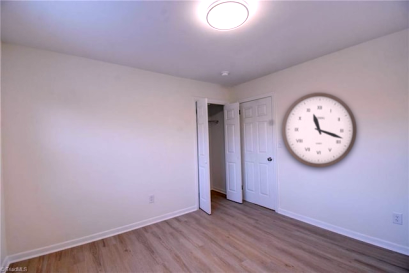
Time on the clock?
11:18
